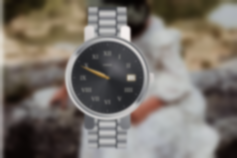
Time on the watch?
9:49
